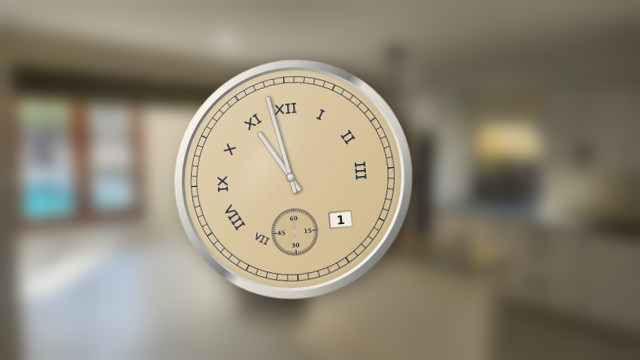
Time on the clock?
10:58
